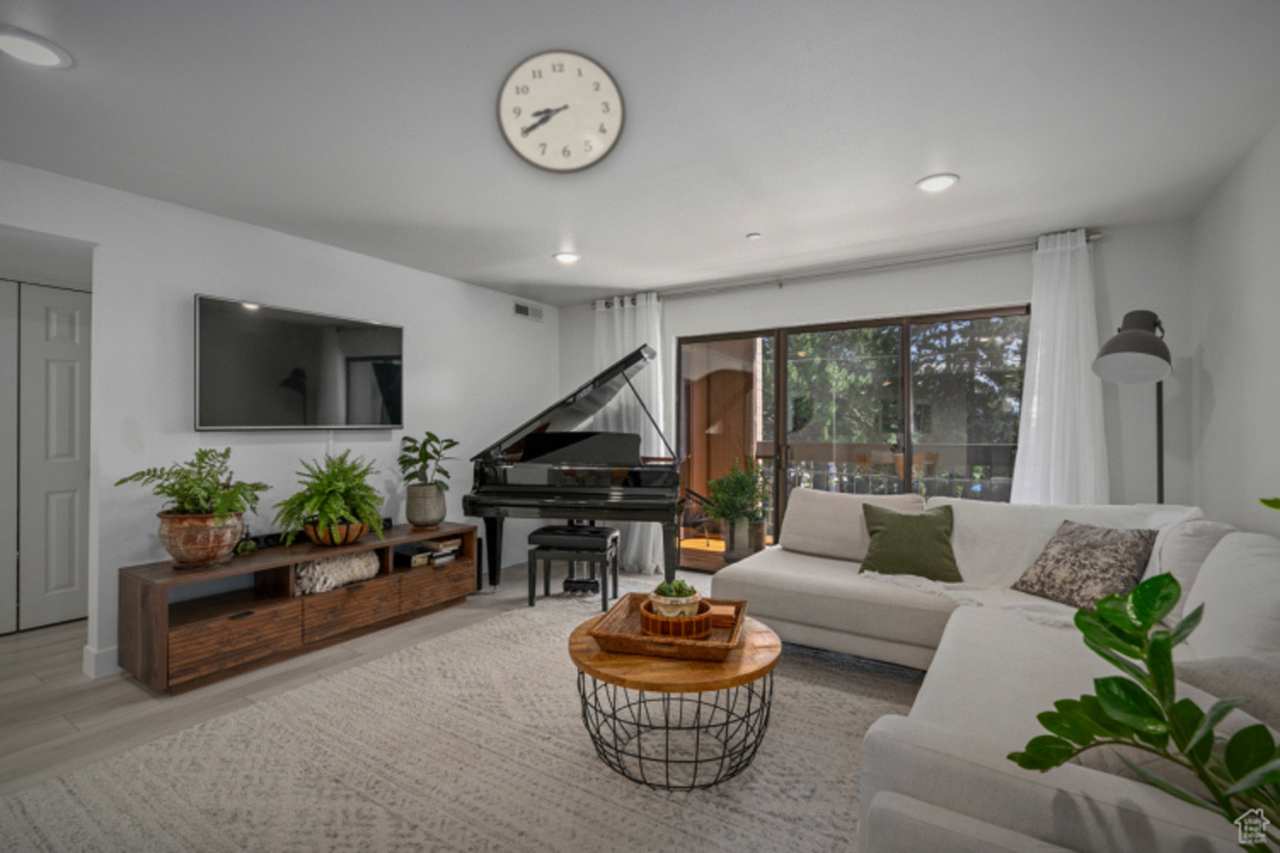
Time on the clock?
8:40
